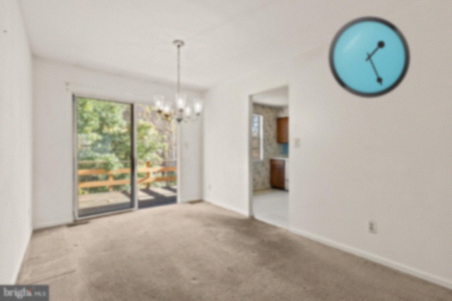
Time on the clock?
1:26
